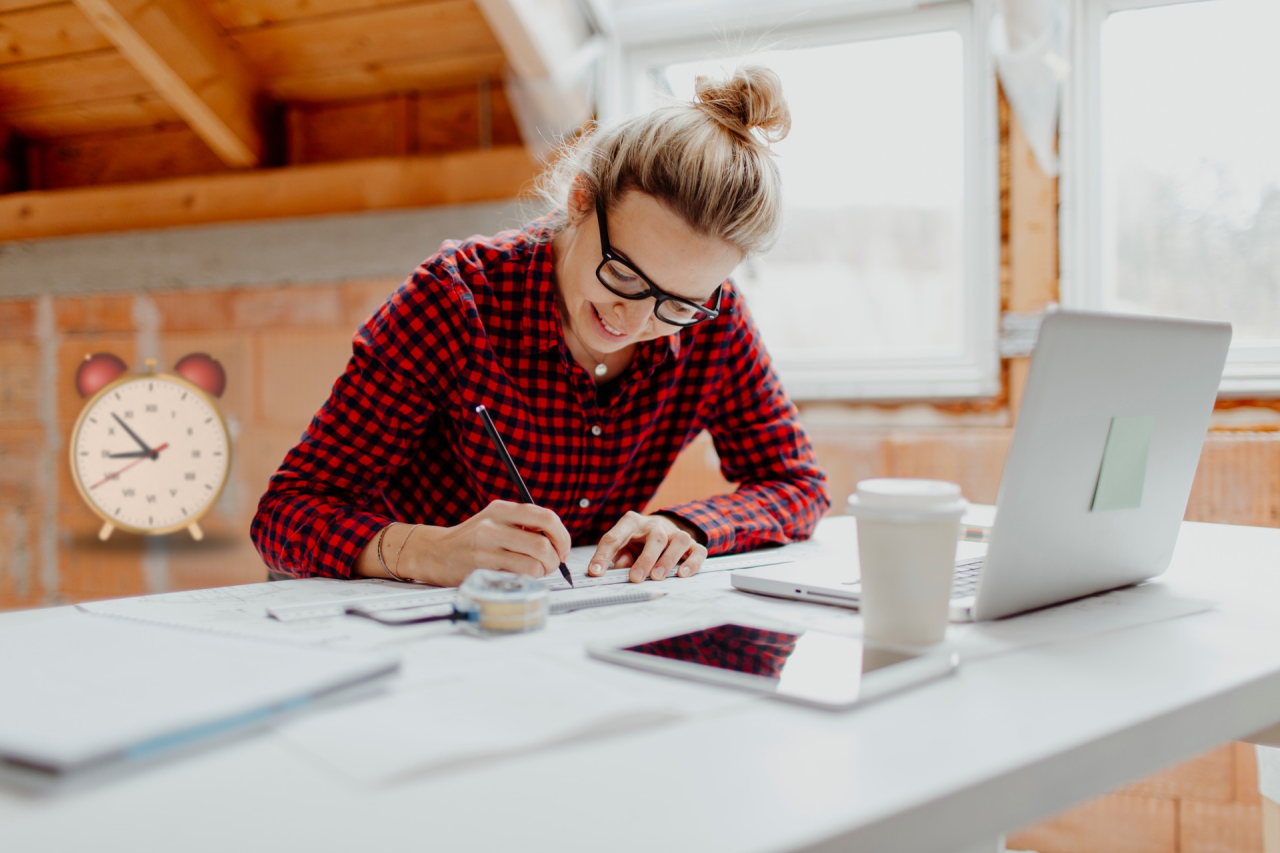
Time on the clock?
8:52:40
